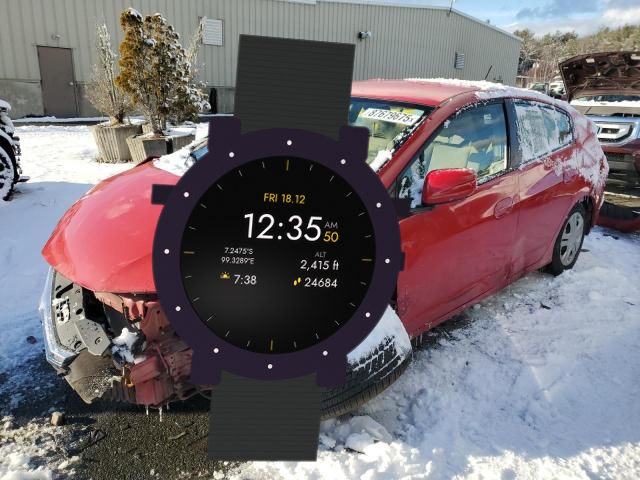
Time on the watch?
12:35:50
